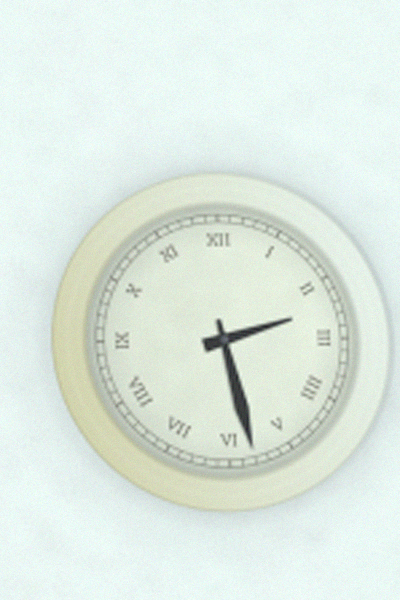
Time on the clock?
2:28
